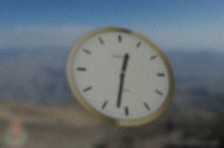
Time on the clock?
12:32
